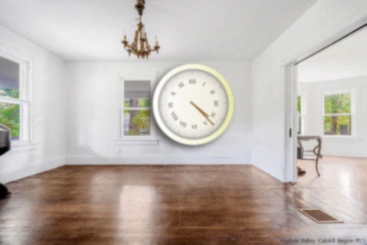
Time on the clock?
4:23
